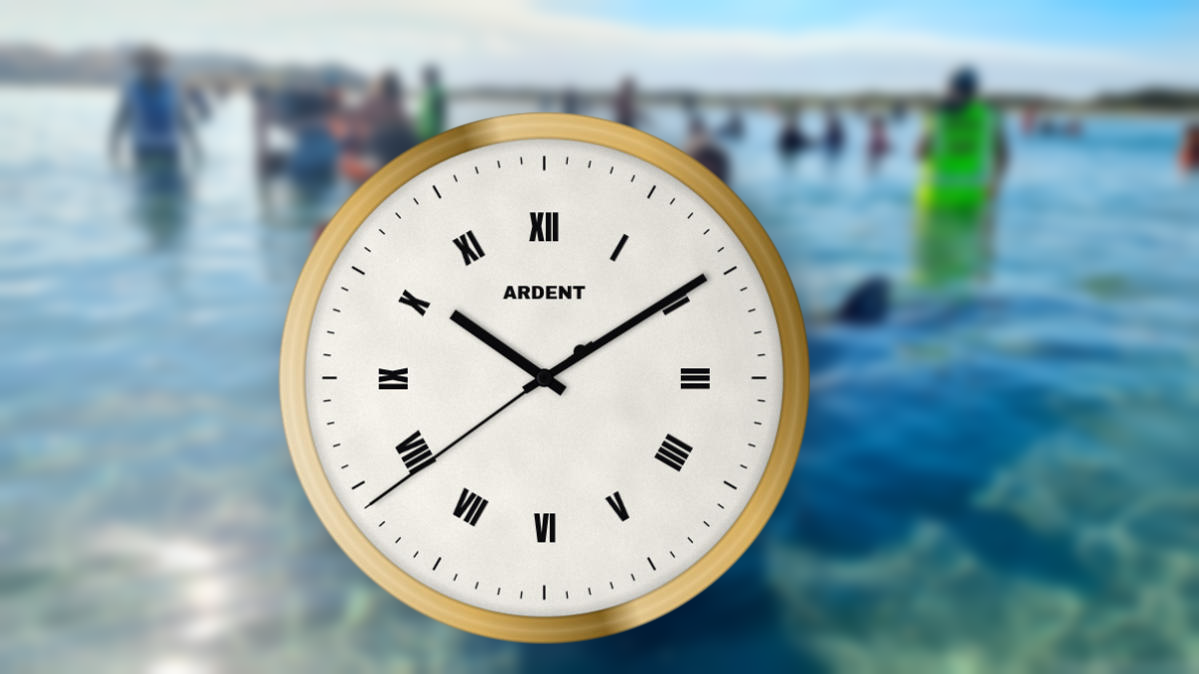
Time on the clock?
10:09:39
